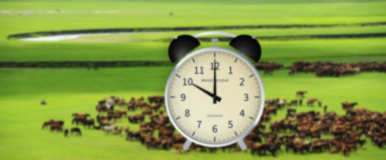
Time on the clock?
10:00
